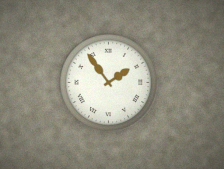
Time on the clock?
1:54
